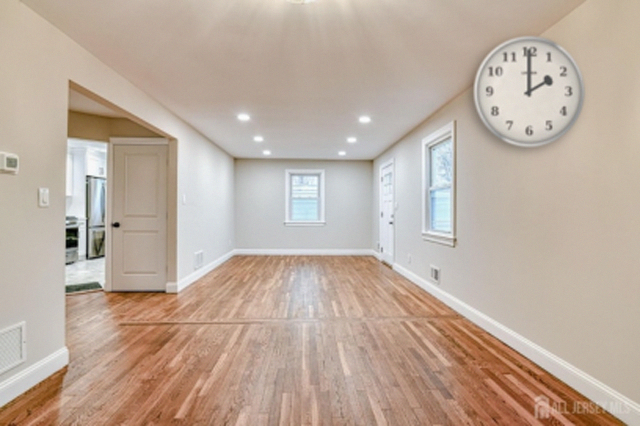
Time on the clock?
2:00
